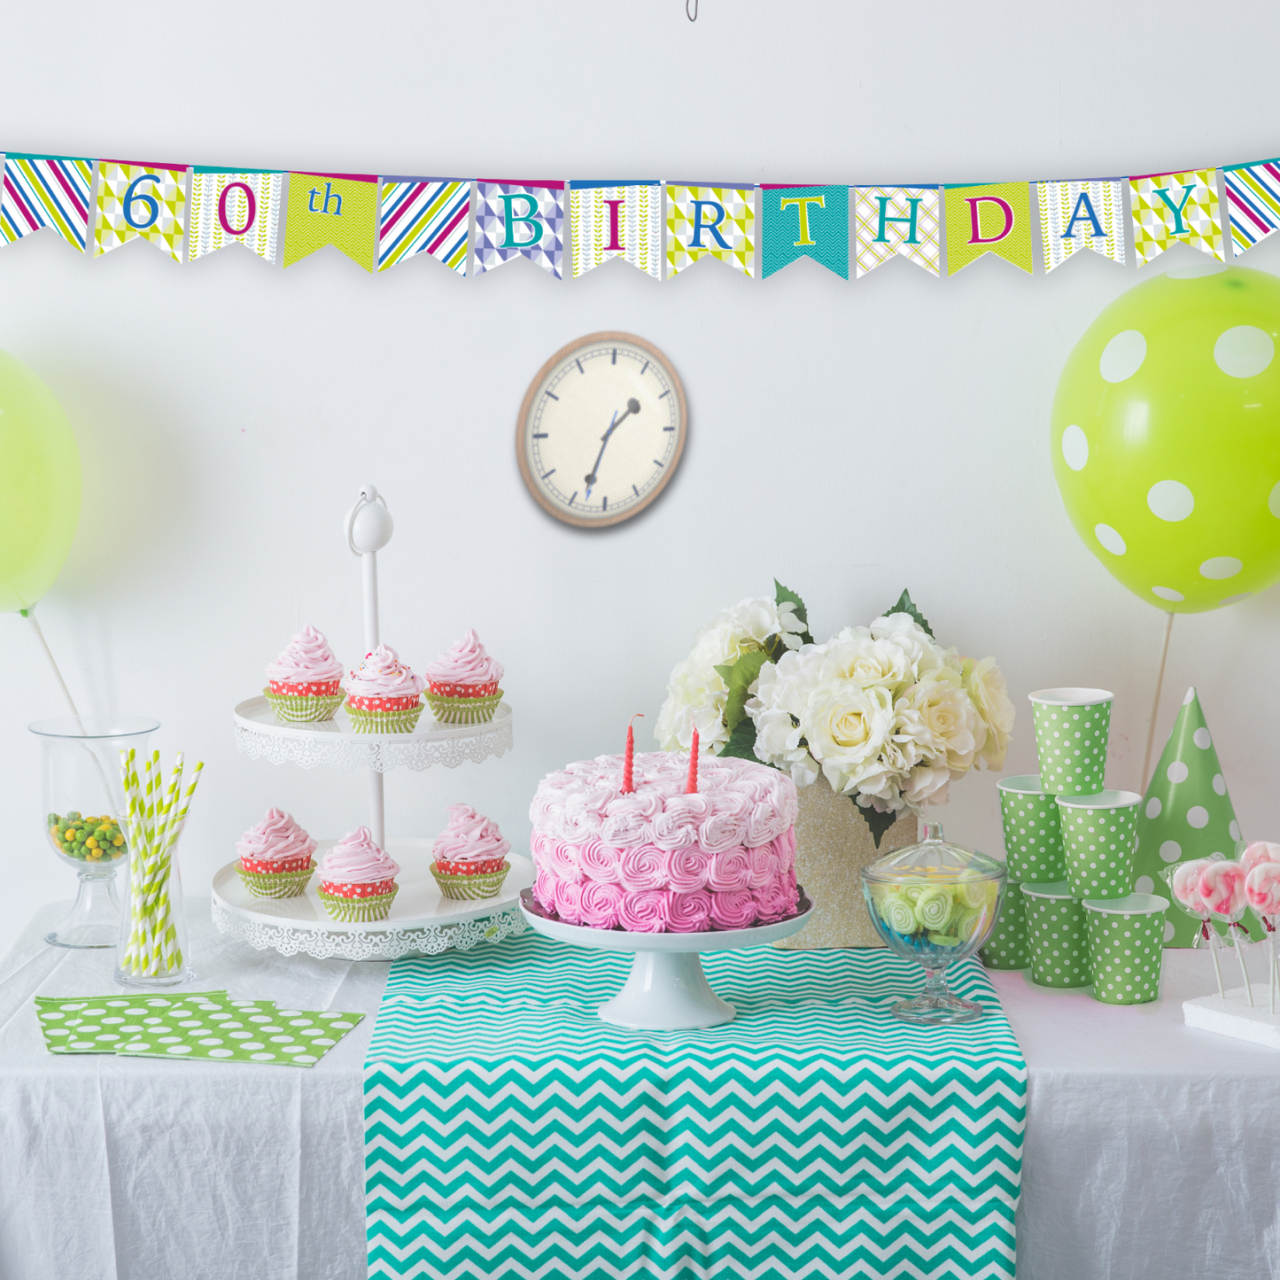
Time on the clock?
1:33:33
